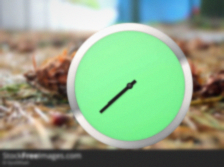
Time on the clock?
7:38
